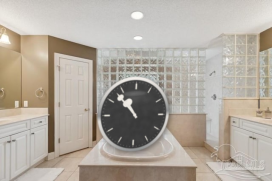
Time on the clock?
10:53
